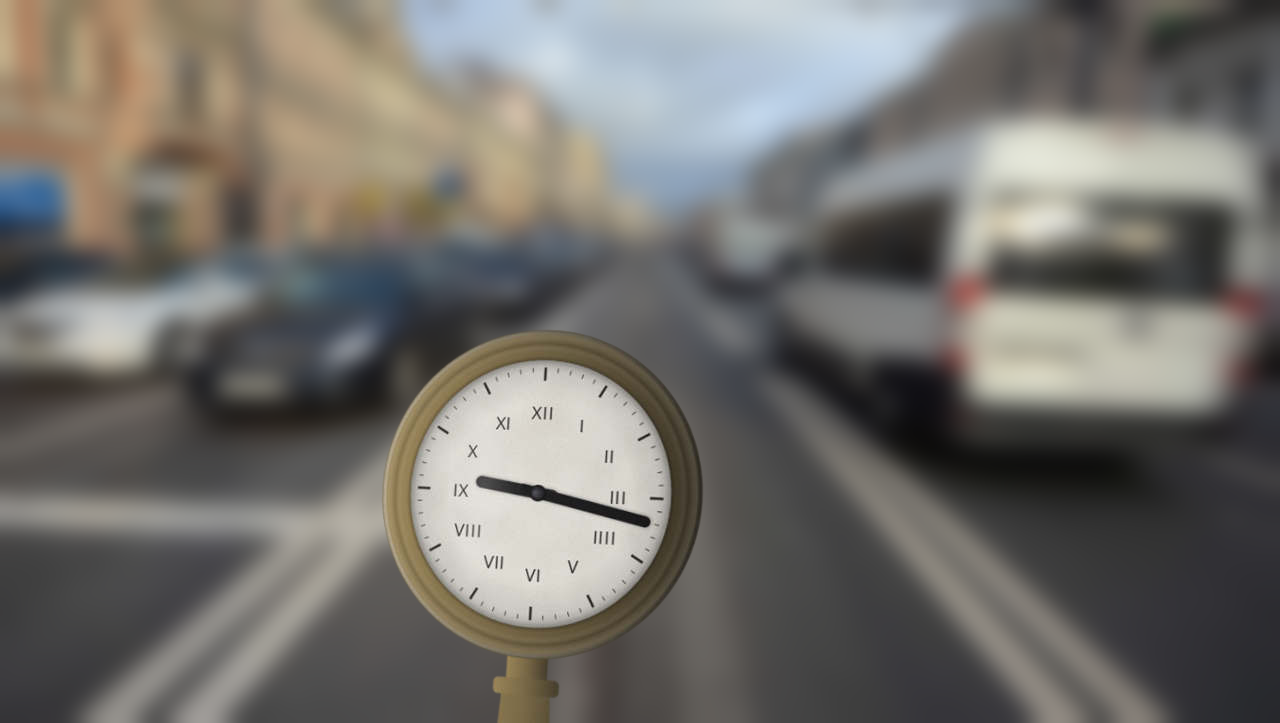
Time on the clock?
9:17
